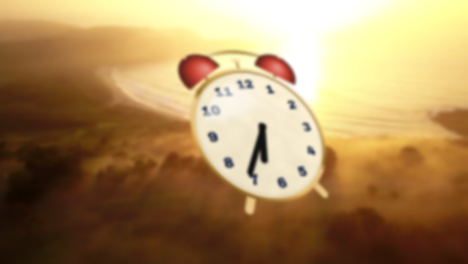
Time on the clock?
6:36
